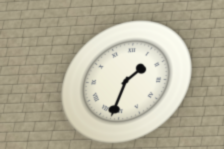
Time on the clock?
1:32
